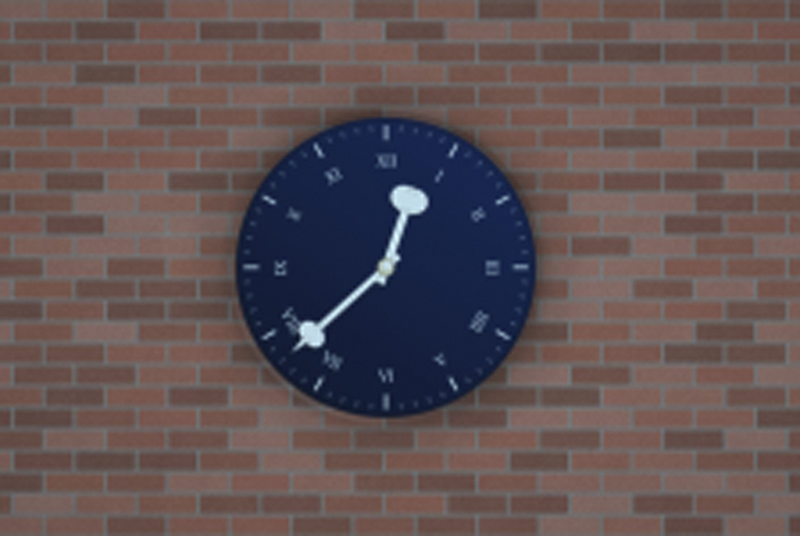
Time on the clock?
12:38
